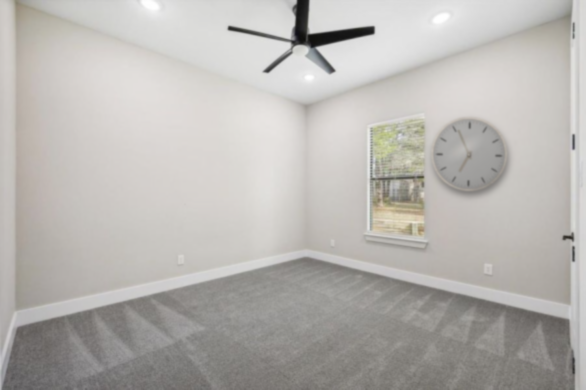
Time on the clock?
6:56
